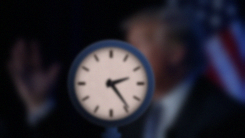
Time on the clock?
2:24
